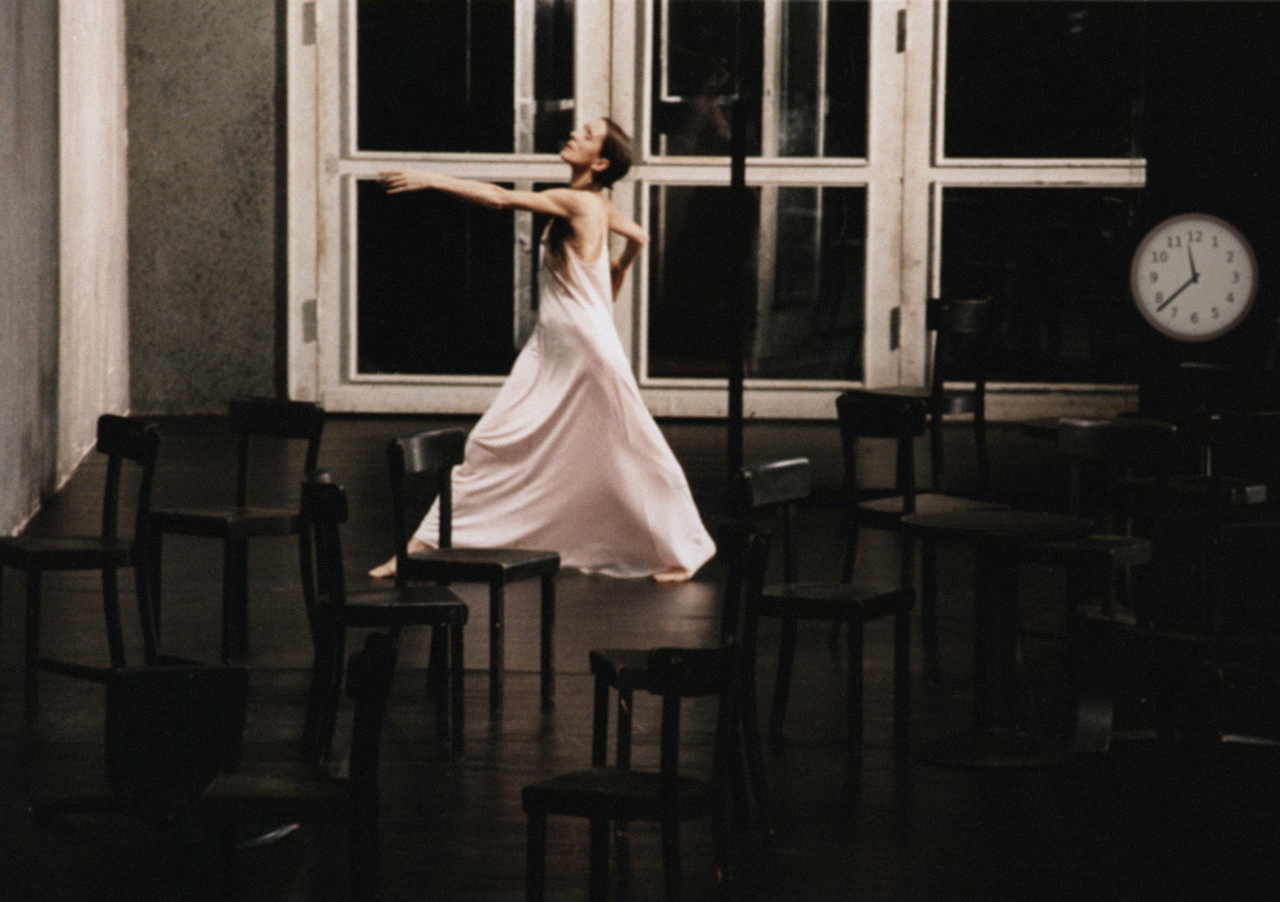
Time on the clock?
11:38
